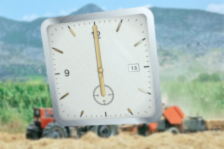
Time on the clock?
6:00
